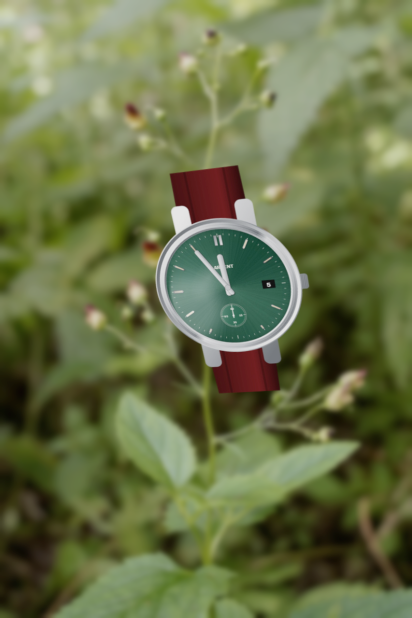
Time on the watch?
11:55
